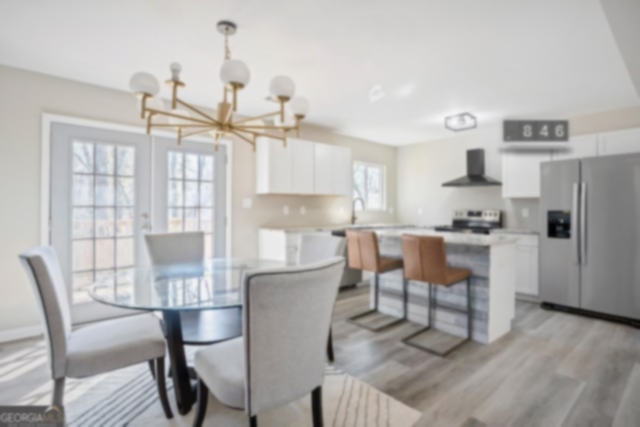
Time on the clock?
8:46
